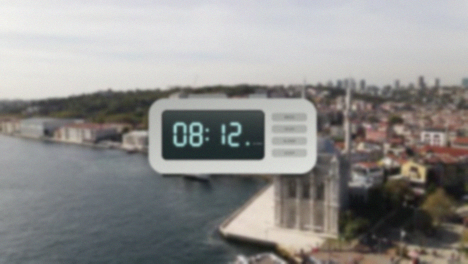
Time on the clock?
8:12
